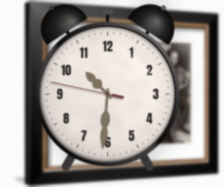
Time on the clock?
10:30:47
